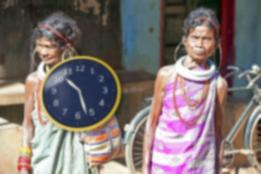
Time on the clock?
10:27
